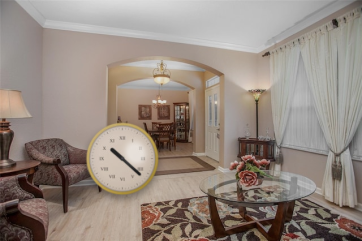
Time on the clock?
10:22
